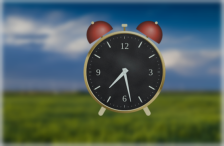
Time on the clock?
7:28
